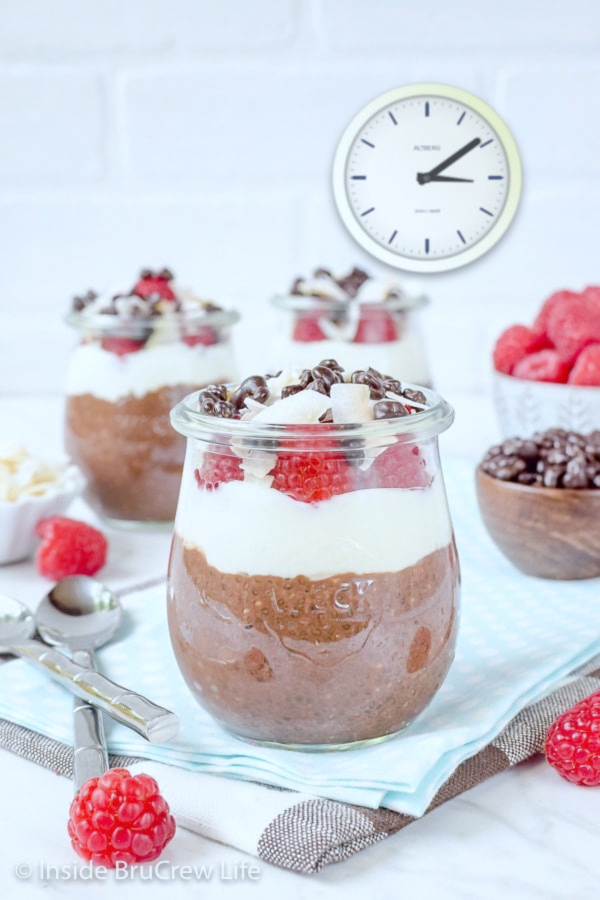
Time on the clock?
3:09
